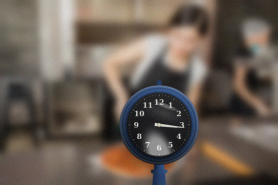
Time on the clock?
3:16
